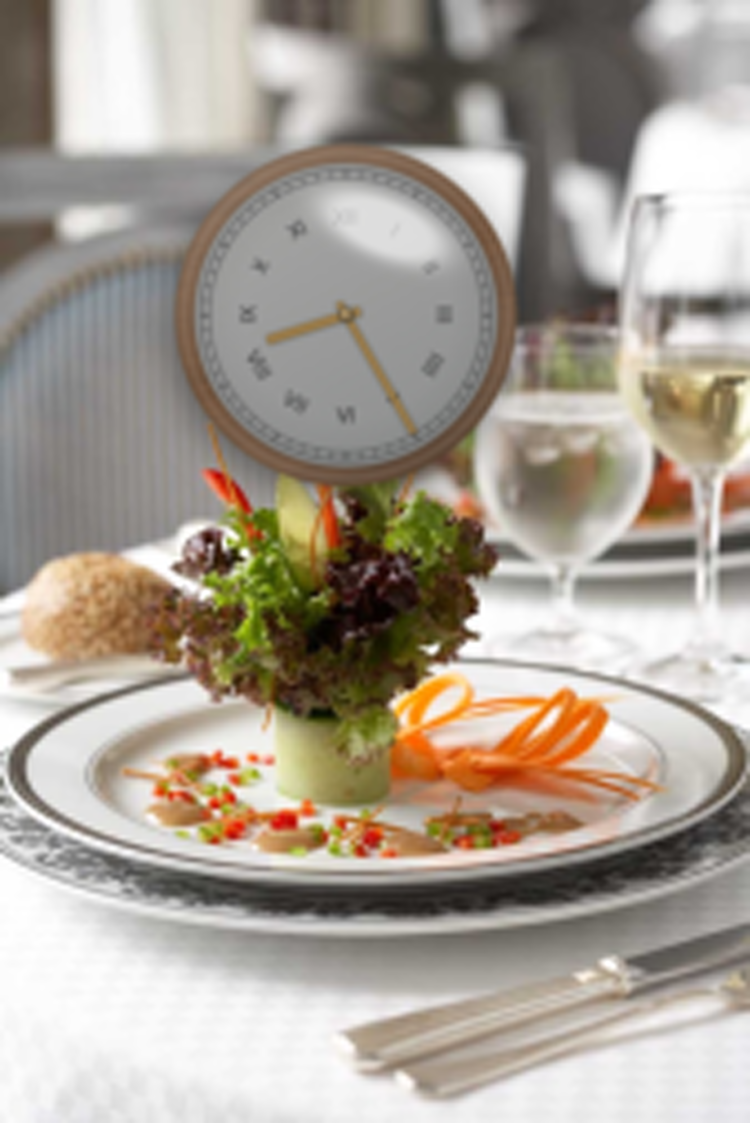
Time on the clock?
8:25
